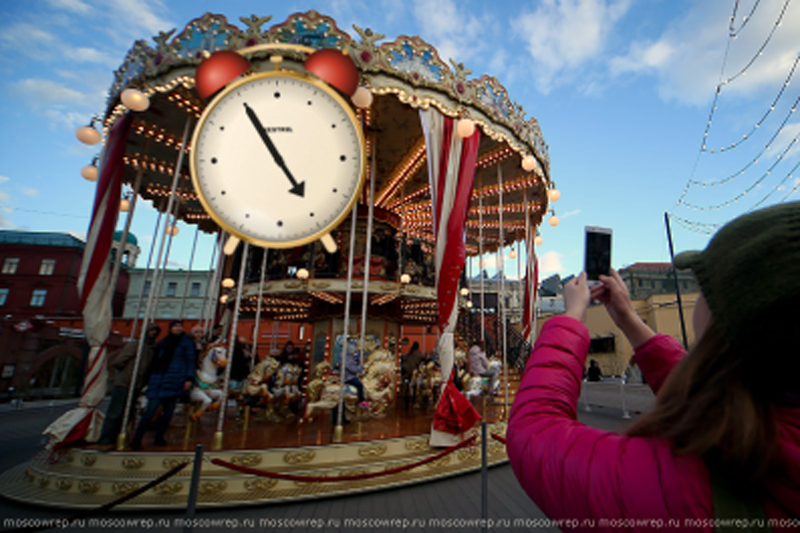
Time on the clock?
4:55
